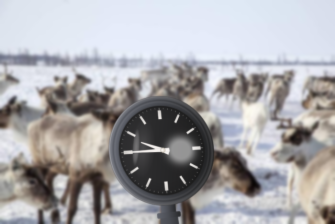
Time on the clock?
9:45
